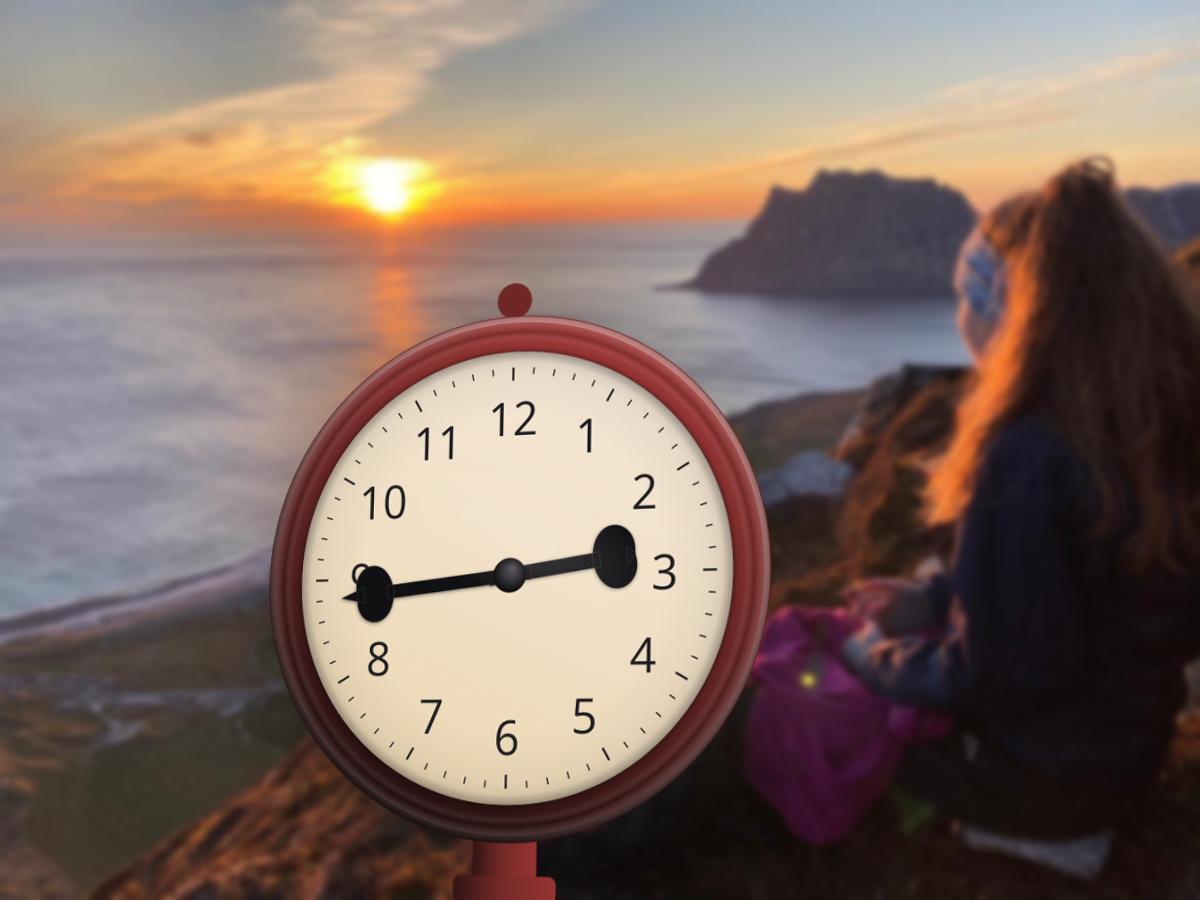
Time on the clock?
2:44
